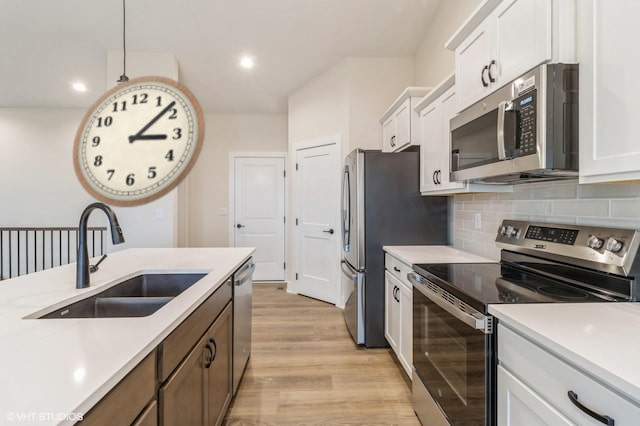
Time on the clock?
3:08
